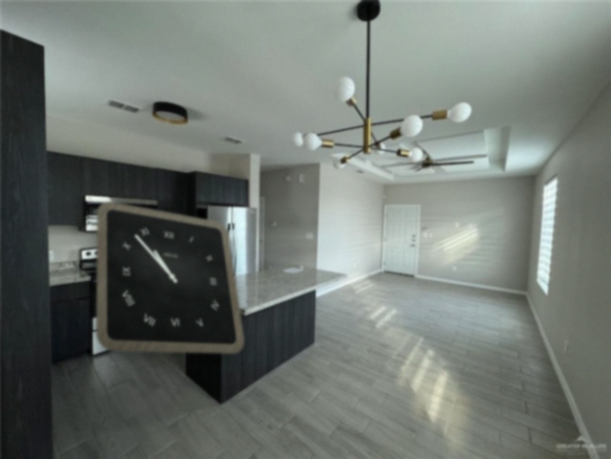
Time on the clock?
10:53
